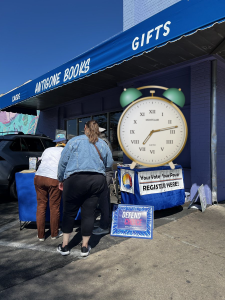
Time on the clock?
7:13
